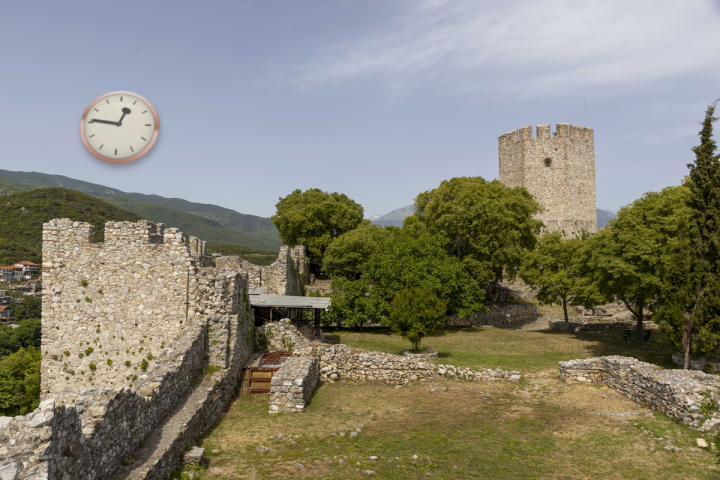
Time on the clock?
12:46
